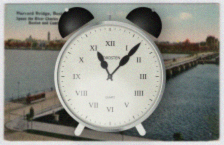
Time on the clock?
11:07
